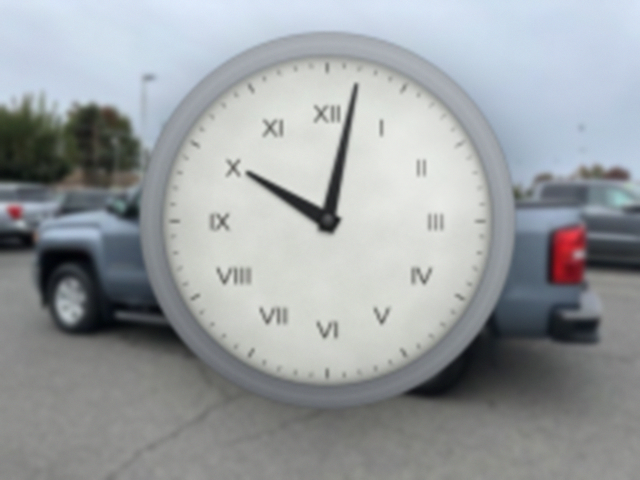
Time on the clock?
10:02
